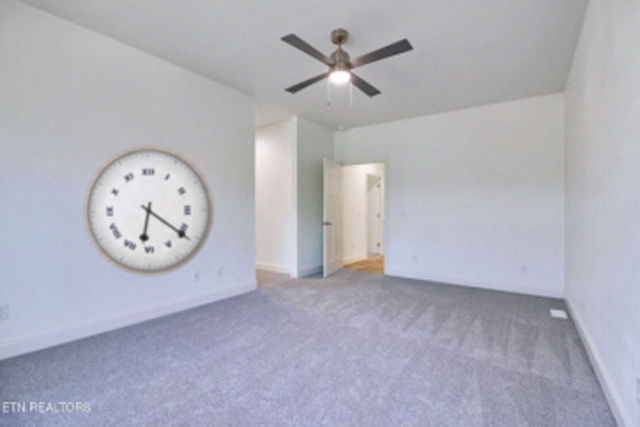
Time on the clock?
6:21
